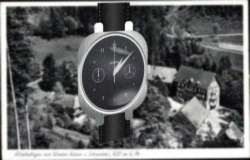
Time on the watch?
1:08
